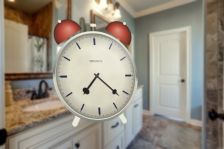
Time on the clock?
7:22
